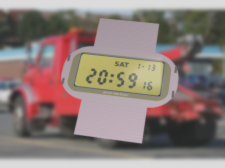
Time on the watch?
20:59:16
